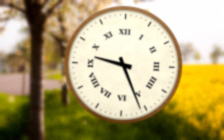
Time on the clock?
9:26
